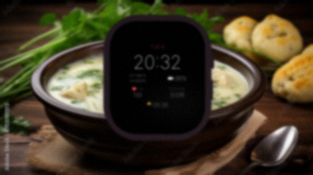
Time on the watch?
20:32
